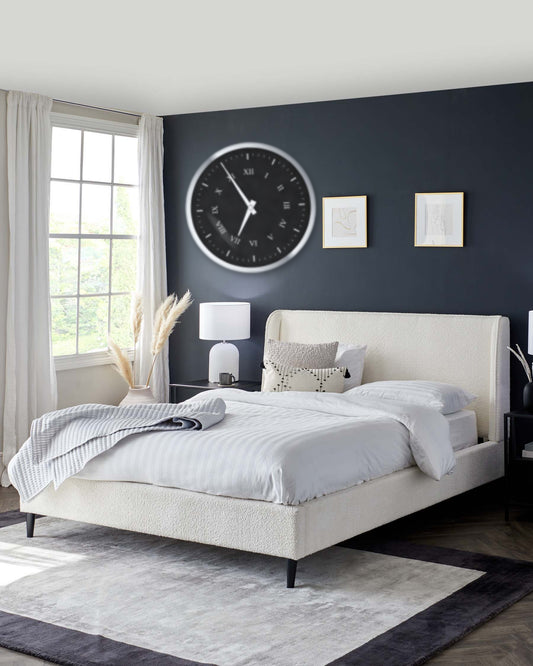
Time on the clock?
6:55
